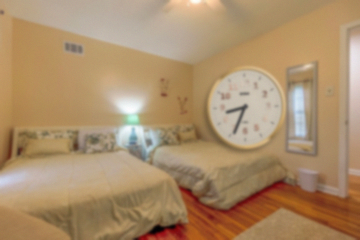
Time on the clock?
8:34
